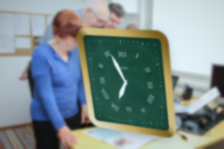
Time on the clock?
6:56
